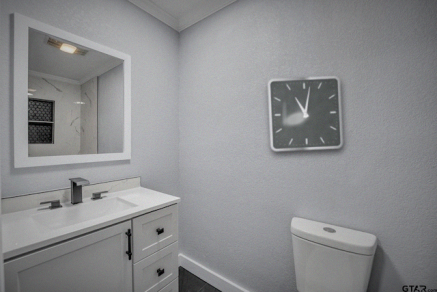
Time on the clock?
11:02
